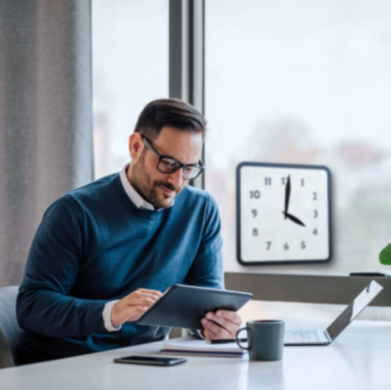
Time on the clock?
4:01
